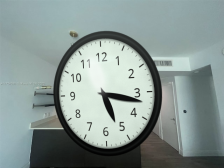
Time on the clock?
5:17
